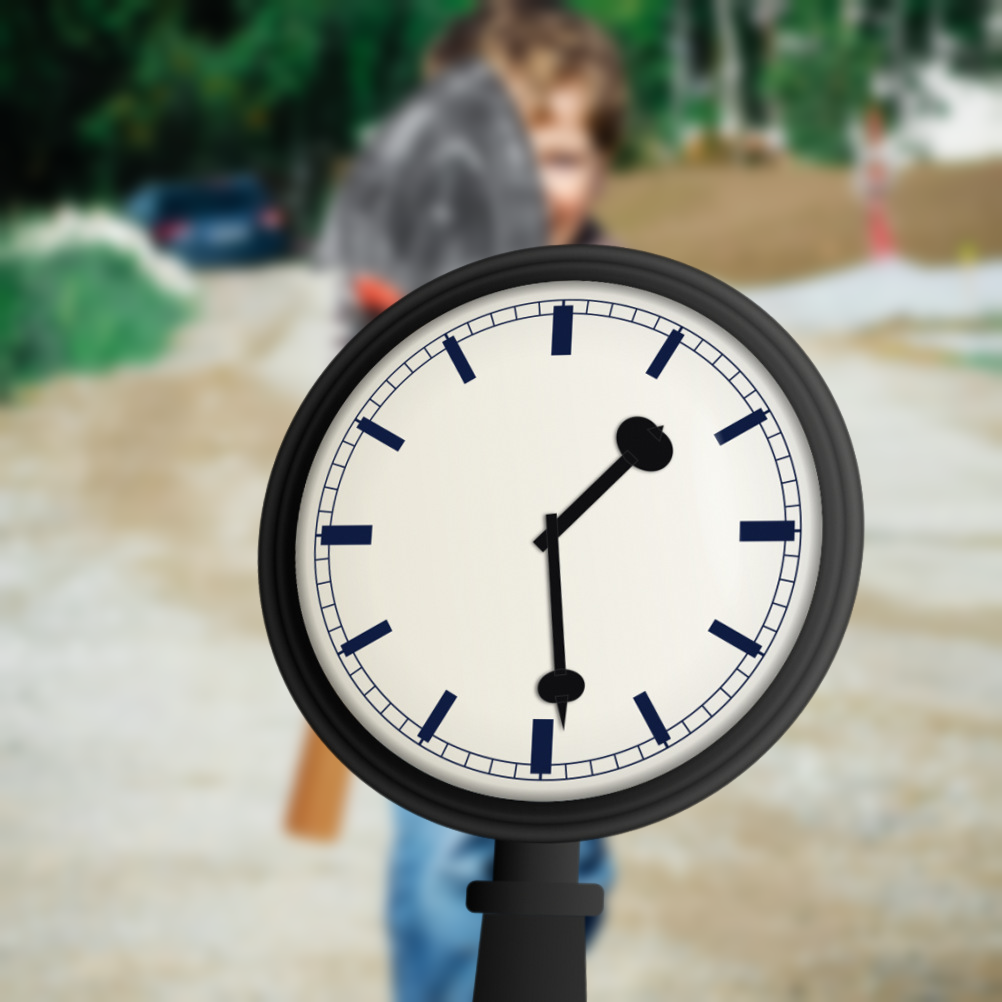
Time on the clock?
1:29
